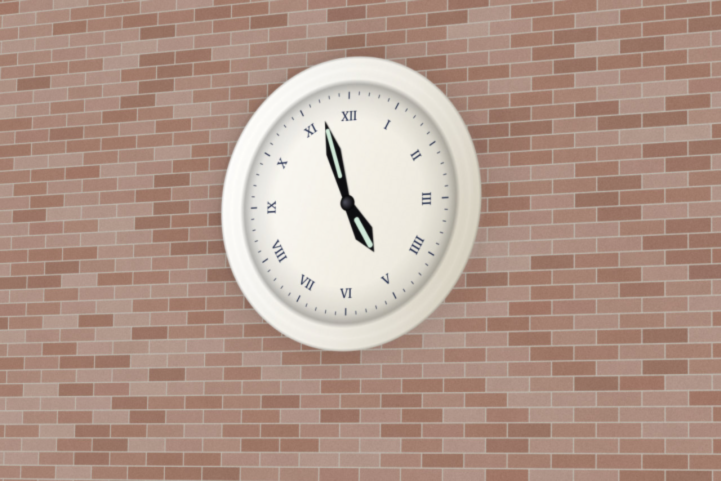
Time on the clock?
4:57
